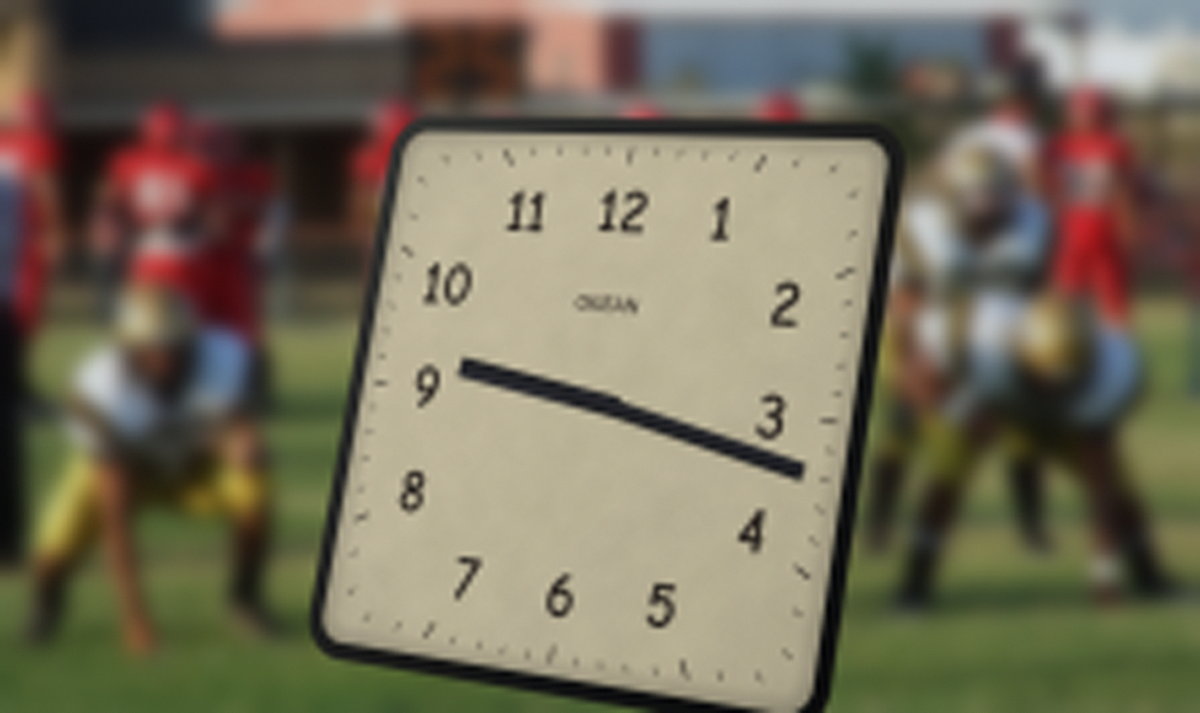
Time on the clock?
9:17
